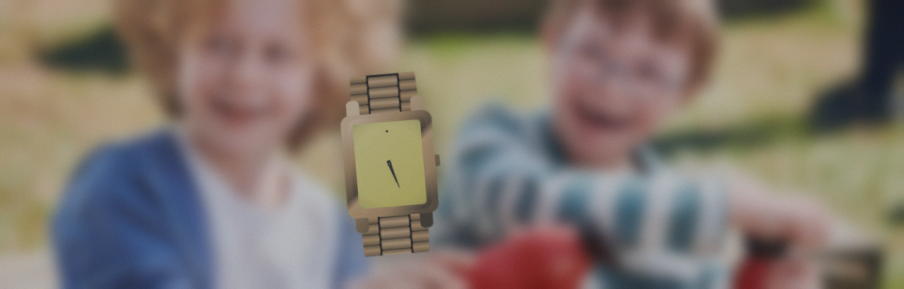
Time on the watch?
5:27
